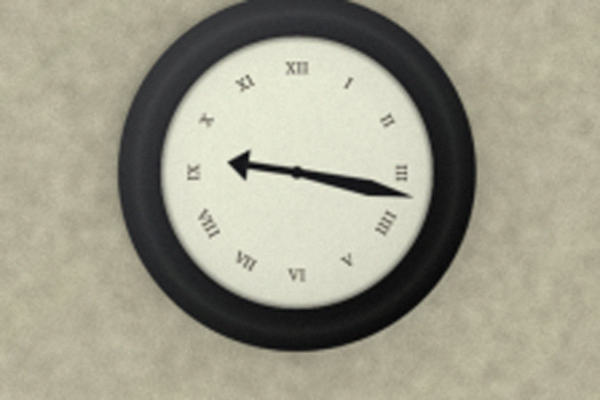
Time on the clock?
9:17
